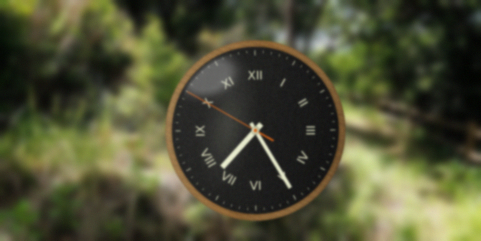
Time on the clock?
7:24:50
